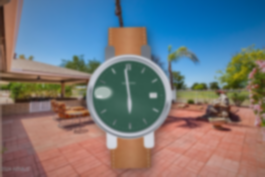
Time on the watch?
5:59
